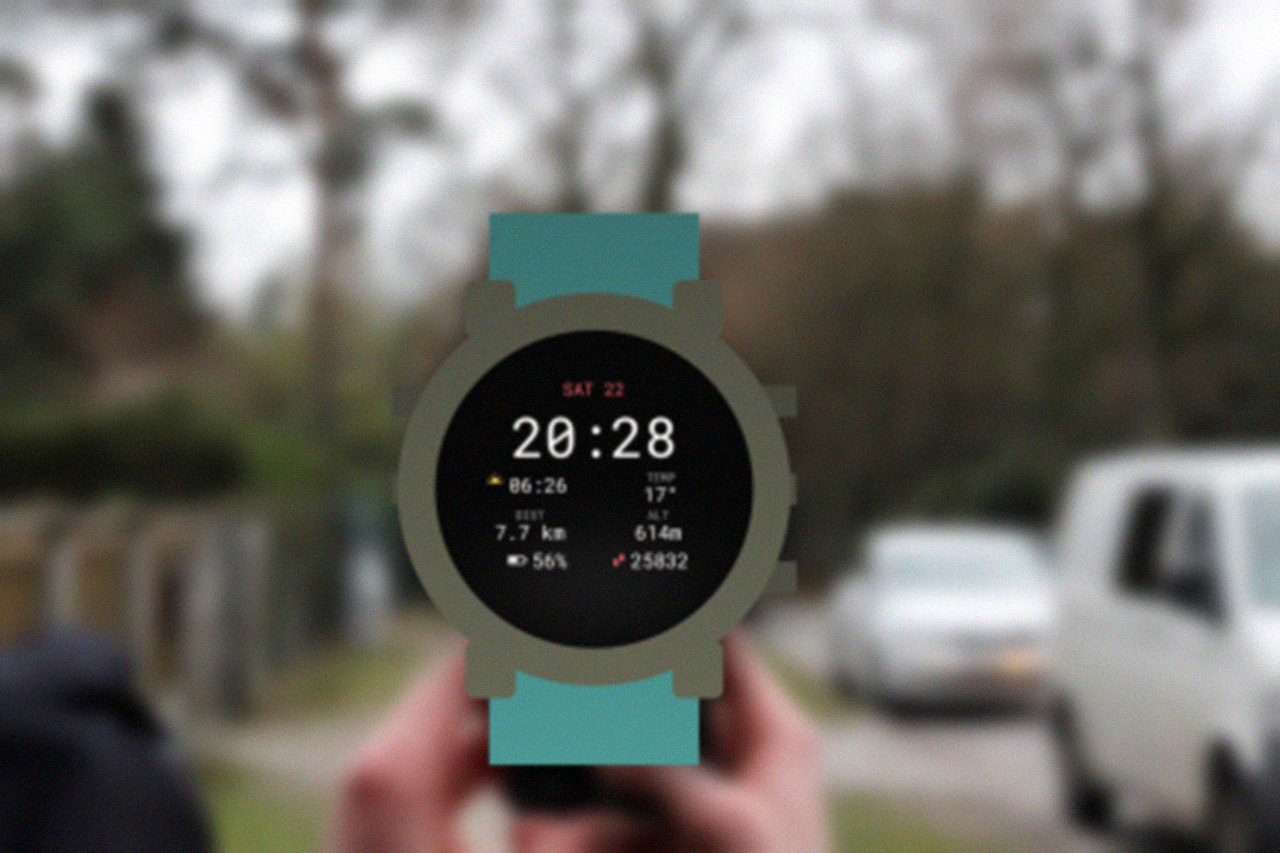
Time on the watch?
20:28
